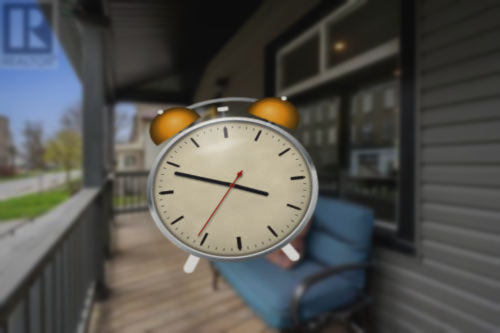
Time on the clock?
3:48:36
